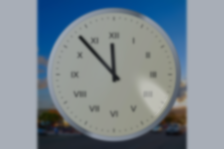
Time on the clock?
11:53
